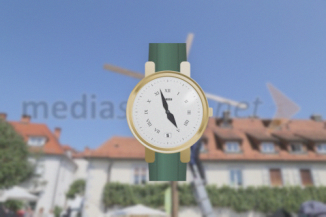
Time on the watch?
4:57
